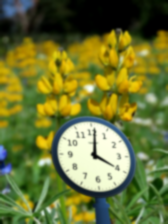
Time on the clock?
4:01
